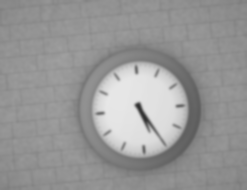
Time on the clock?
5:25
